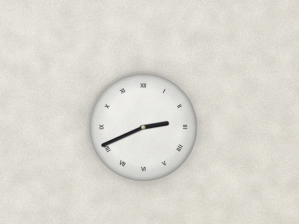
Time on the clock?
2:41
